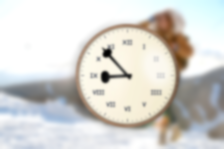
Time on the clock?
8:53
